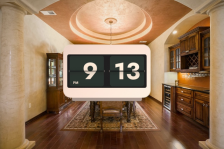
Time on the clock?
9:13
